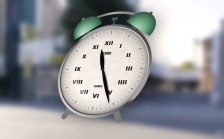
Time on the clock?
11:26
